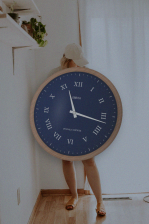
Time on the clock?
11:17
